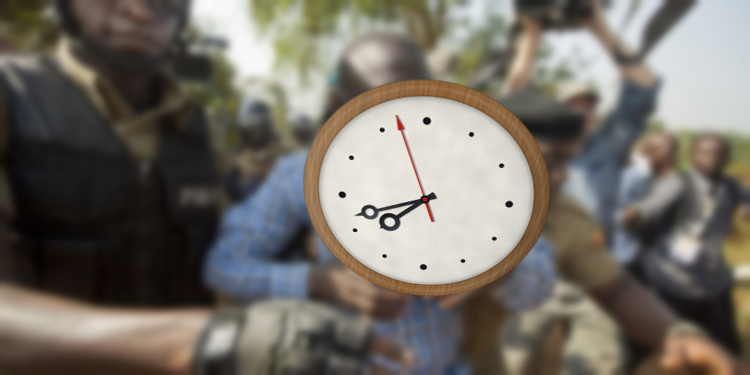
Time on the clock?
7:41:57
